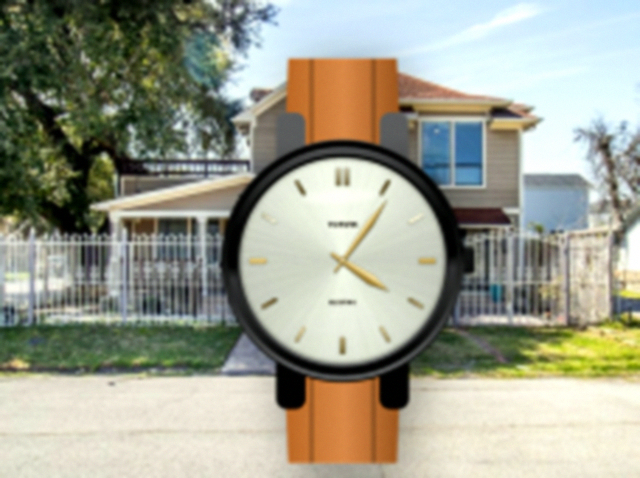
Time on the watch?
4:06
